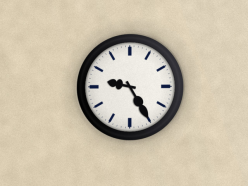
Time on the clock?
9:25
